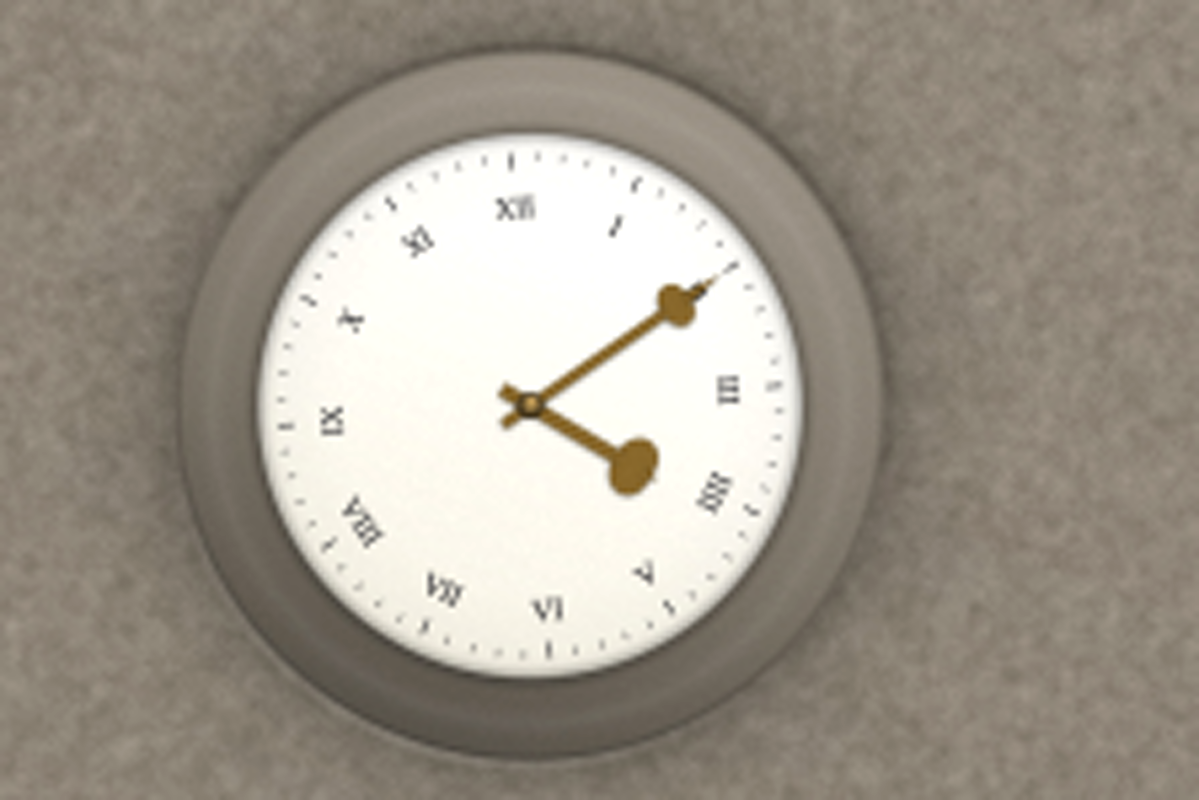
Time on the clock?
4:10
